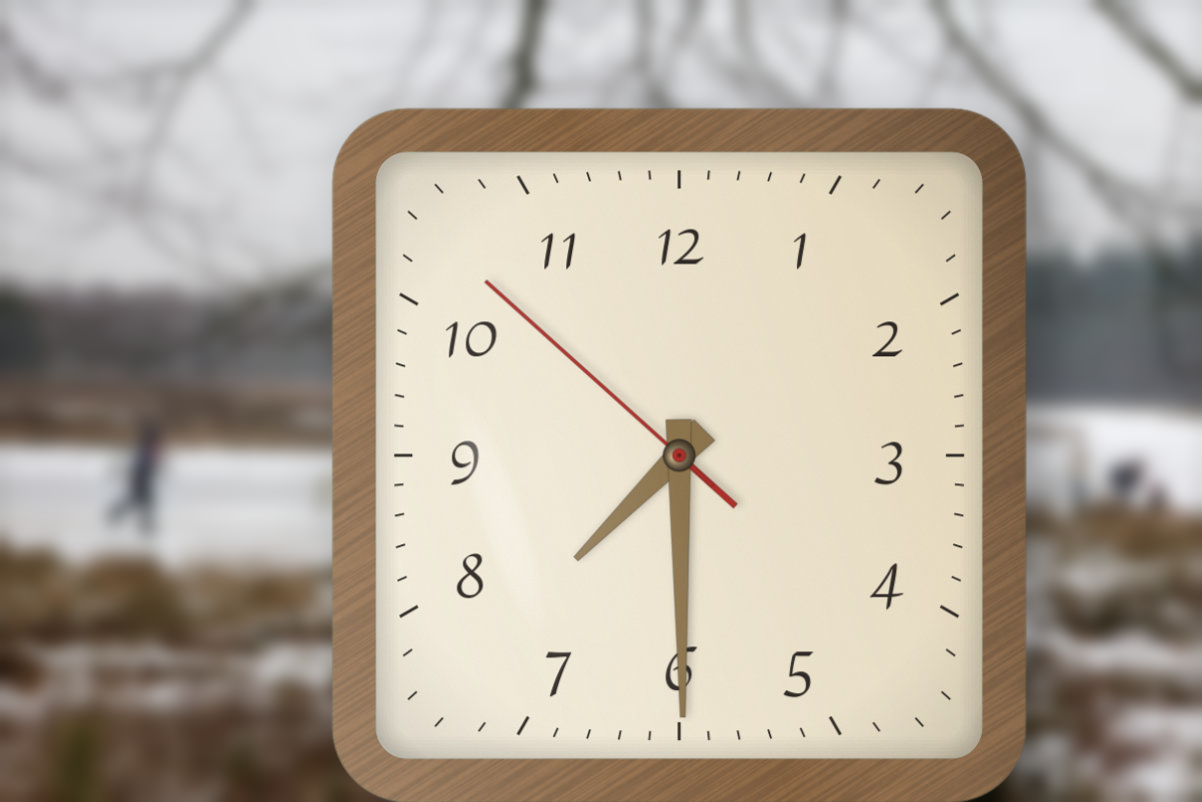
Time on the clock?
7:29:52
